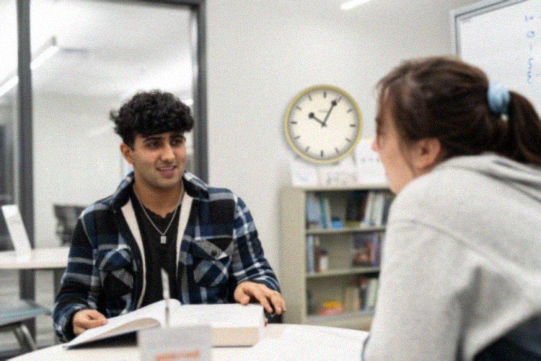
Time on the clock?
10:04
